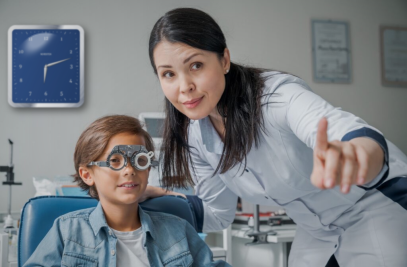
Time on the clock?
6:12
